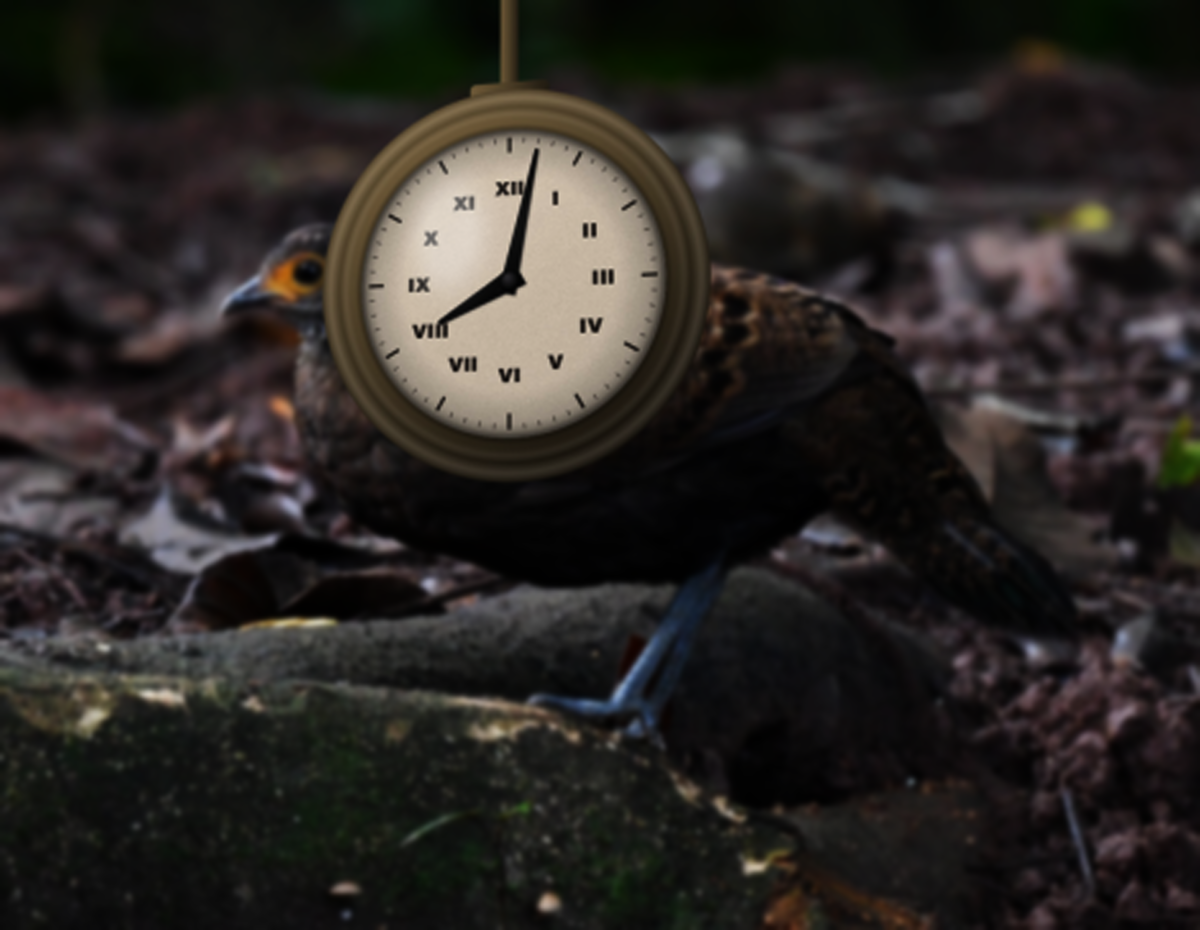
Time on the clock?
8:02
